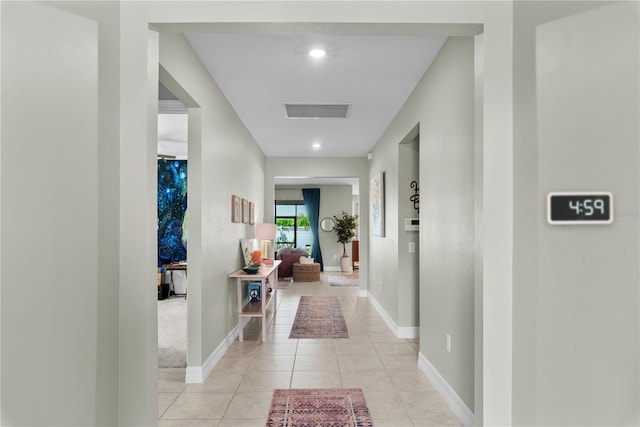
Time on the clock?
4:59
